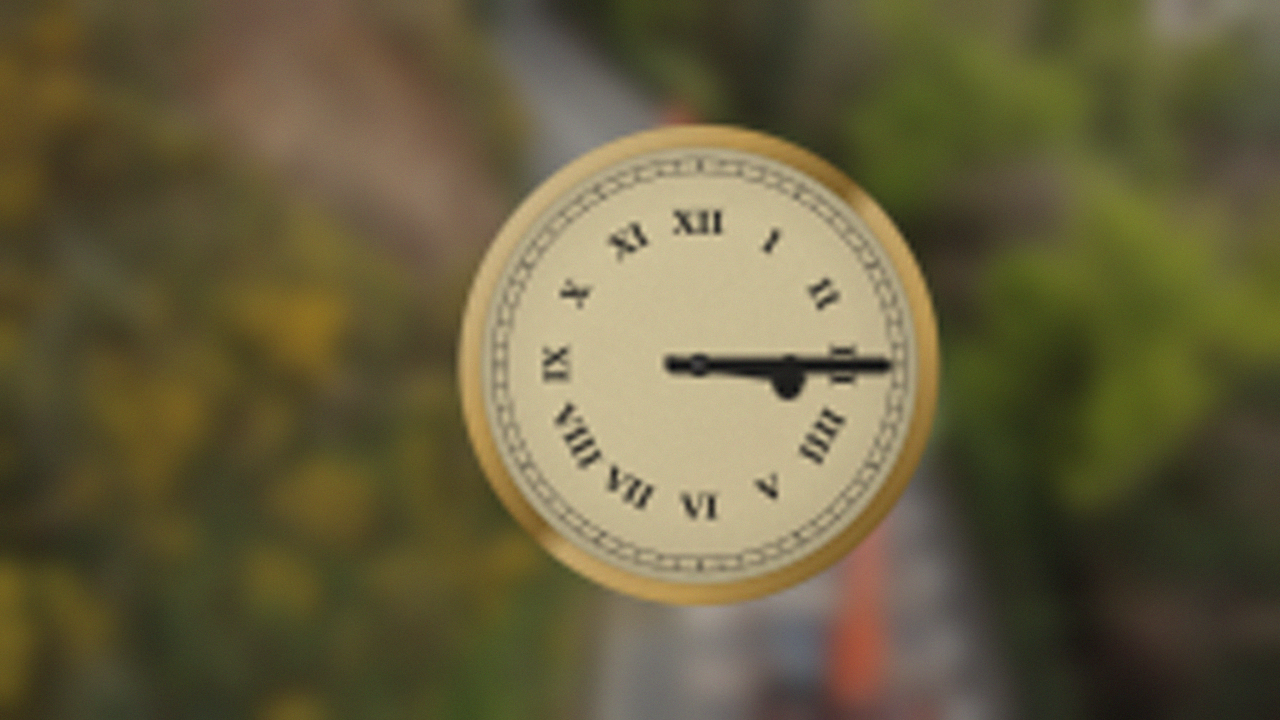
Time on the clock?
3:15
